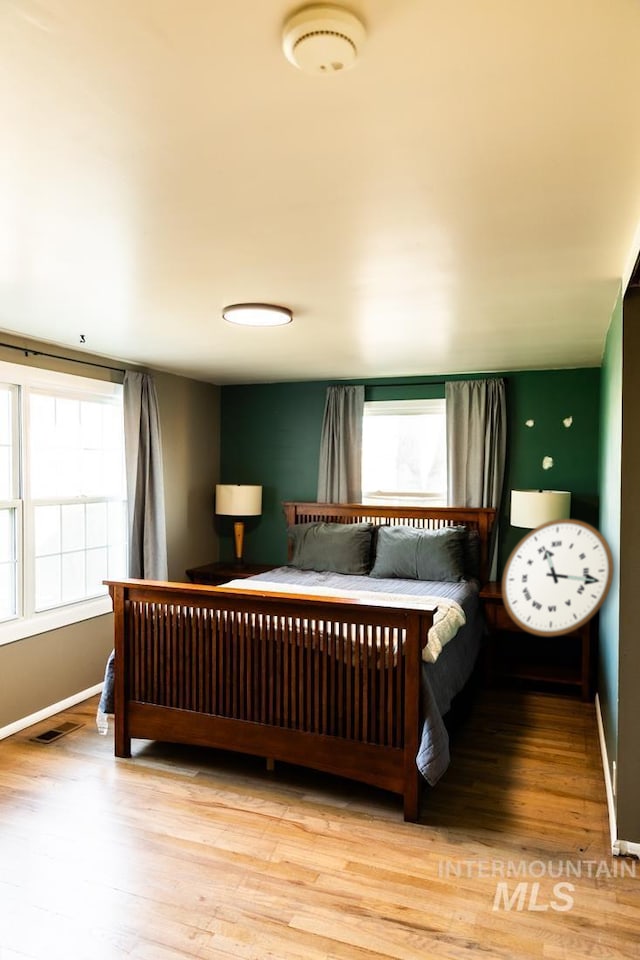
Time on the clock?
11:17
